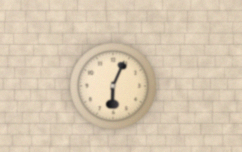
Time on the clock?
6:04
